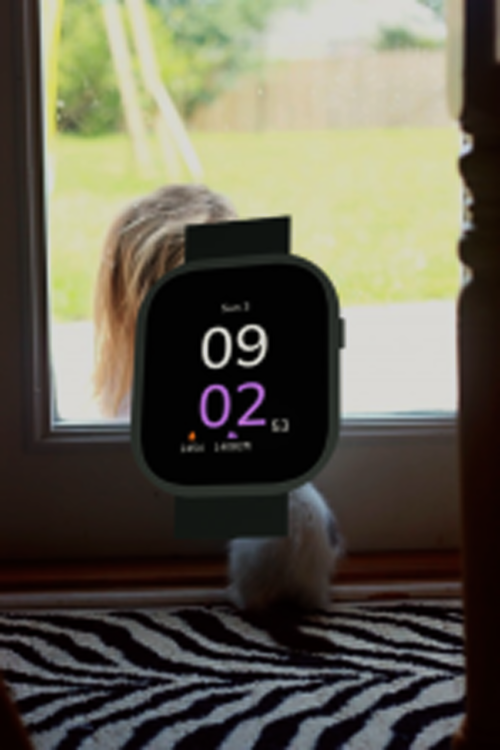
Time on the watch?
9:02
